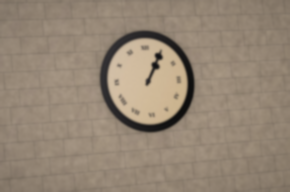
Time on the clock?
1:05
